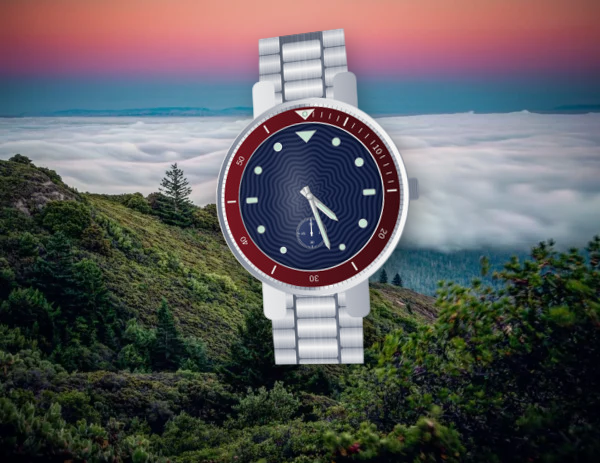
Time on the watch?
4:27
